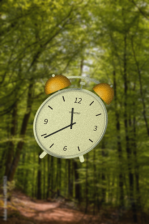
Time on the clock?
11:39
